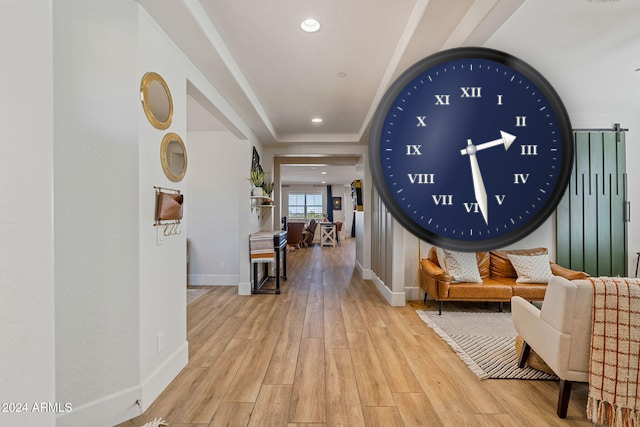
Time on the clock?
2:28
